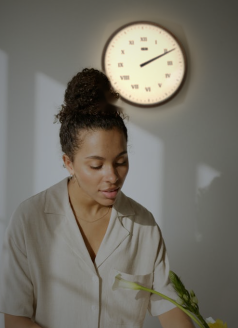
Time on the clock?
2:11
